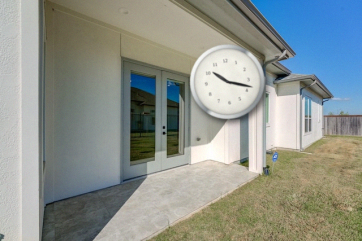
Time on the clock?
10:18
